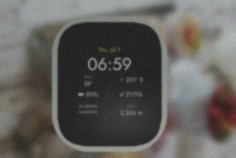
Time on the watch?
6:59
